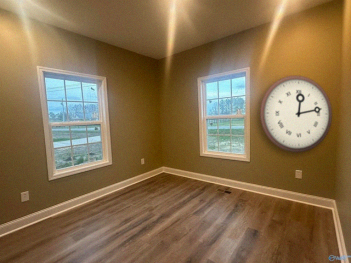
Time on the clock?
12:13
